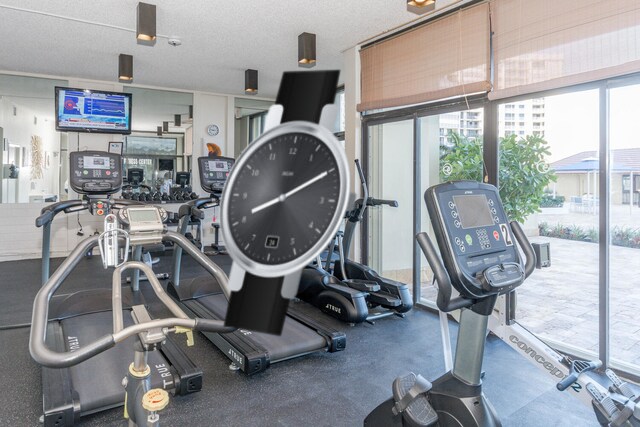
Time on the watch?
8:10
